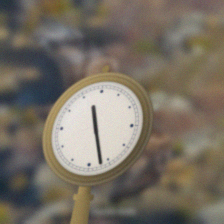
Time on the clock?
11:27
